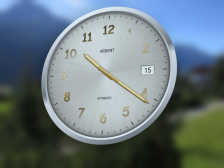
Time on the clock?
10:21
